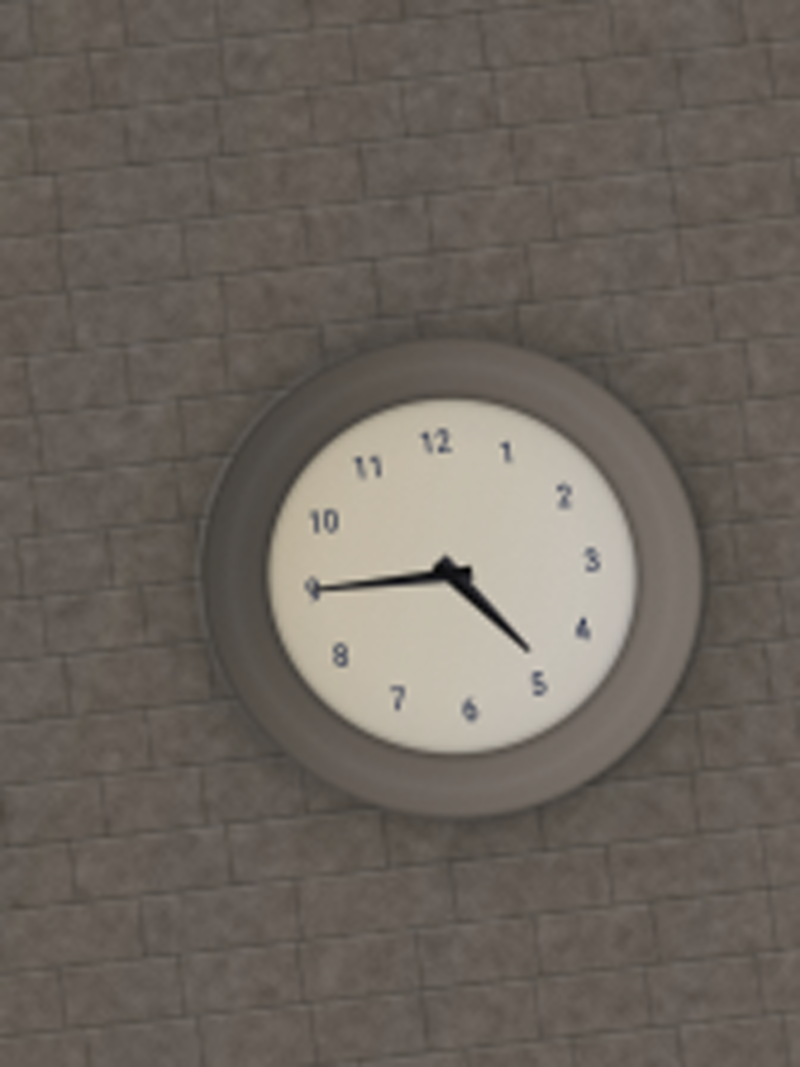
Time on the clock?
4:45
